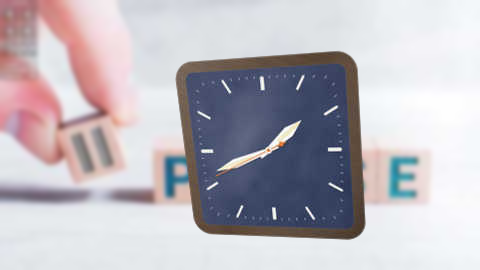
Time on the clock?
1:41:41
